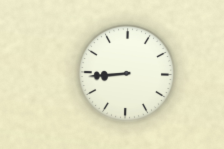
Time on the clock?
8:44
